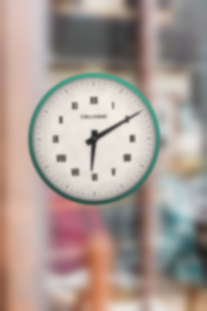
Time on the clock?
6:10
